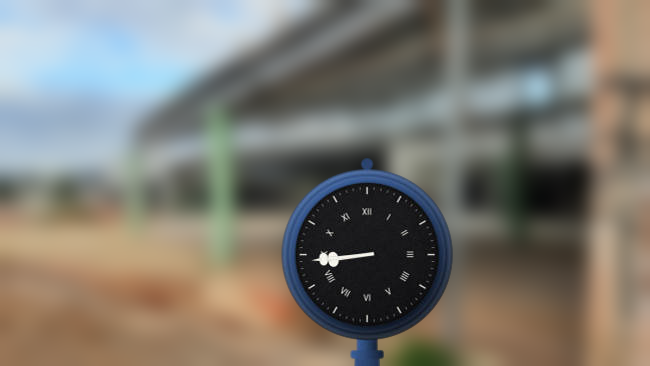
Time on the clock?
8:44
